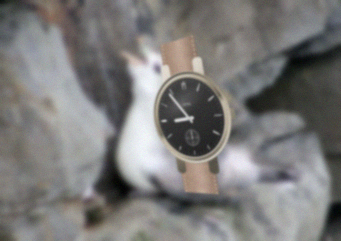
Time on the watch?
8:54
